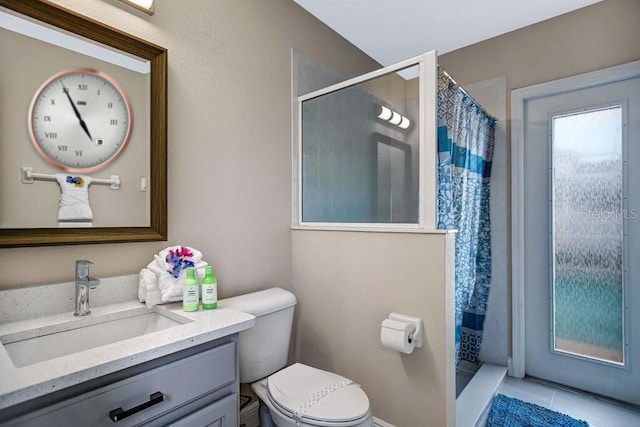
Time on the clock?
4:55
